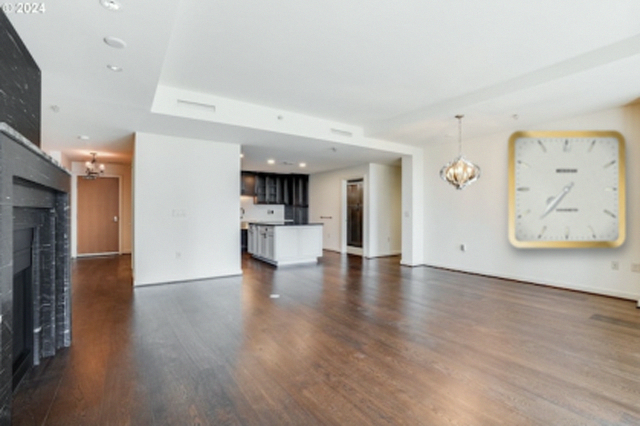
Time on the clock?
7:37
